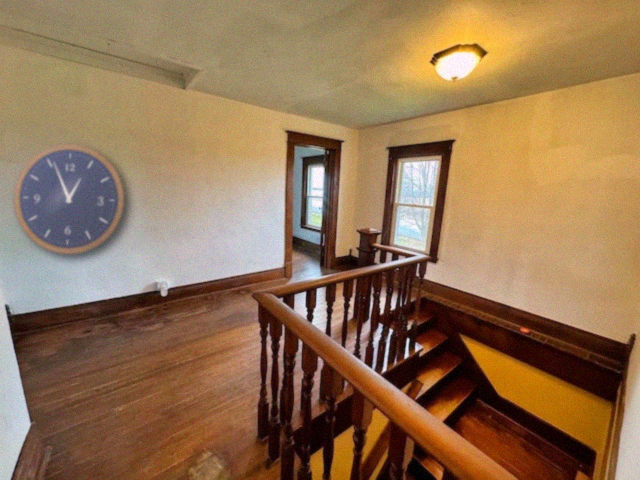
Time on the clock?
12:56
